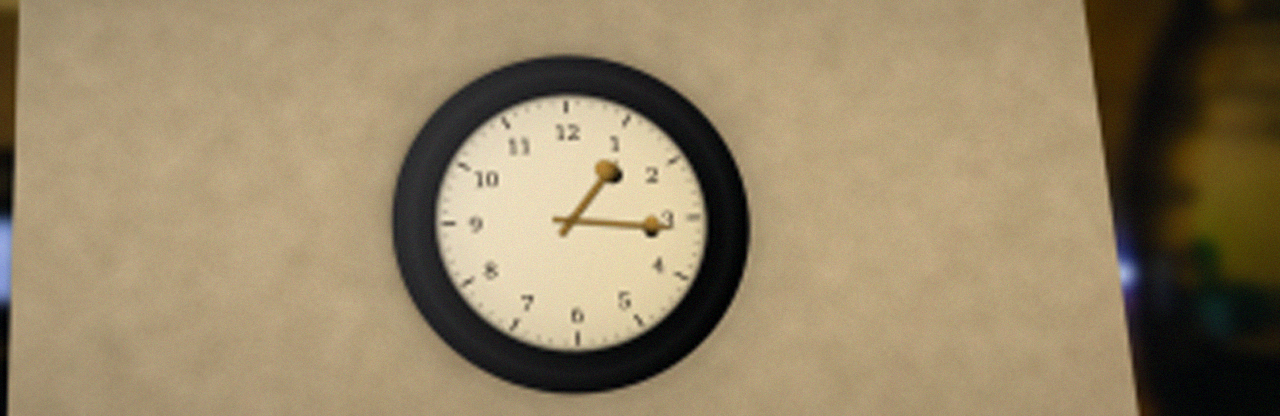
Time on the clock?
1:16
